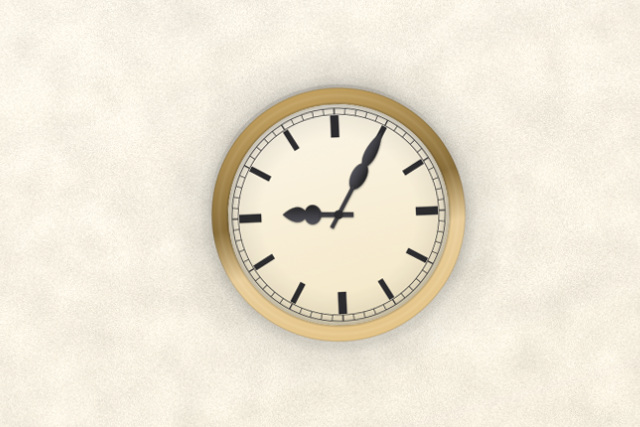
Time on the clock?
9:05
